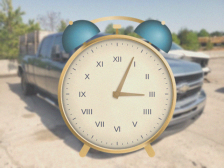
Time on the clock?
3:04
